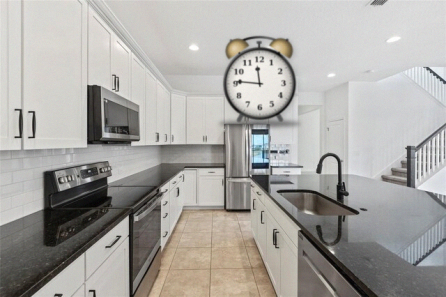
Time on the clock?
11:46
